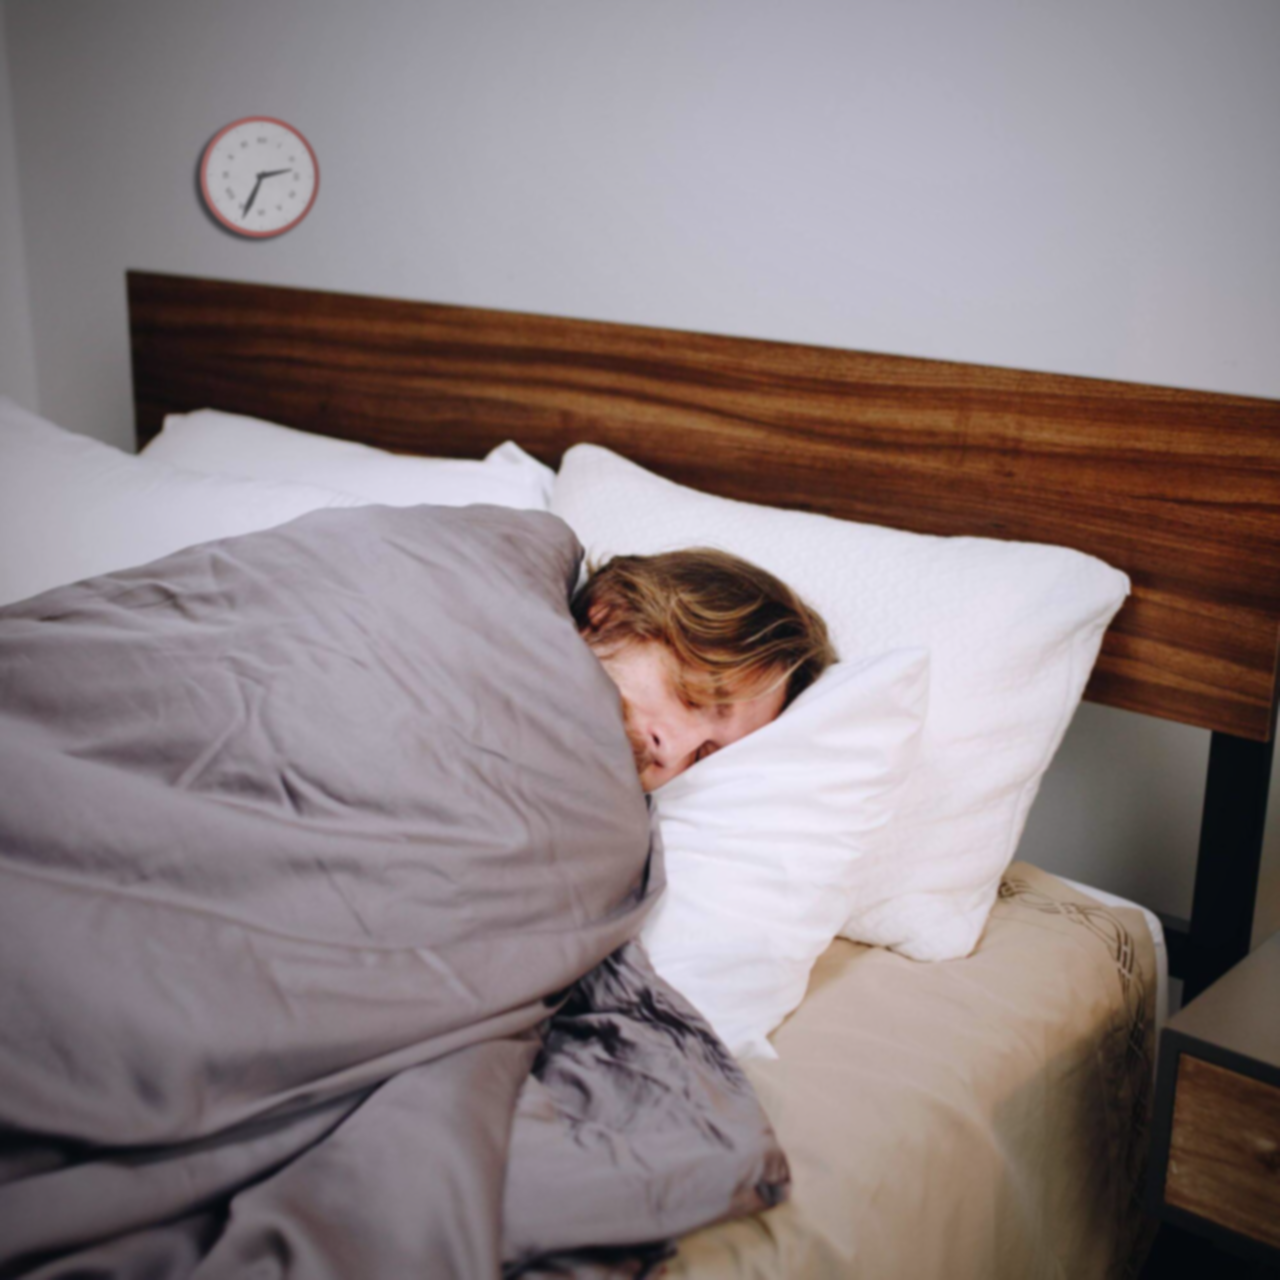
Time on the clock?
2:34
